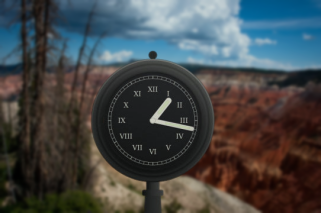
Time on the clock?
1:17
